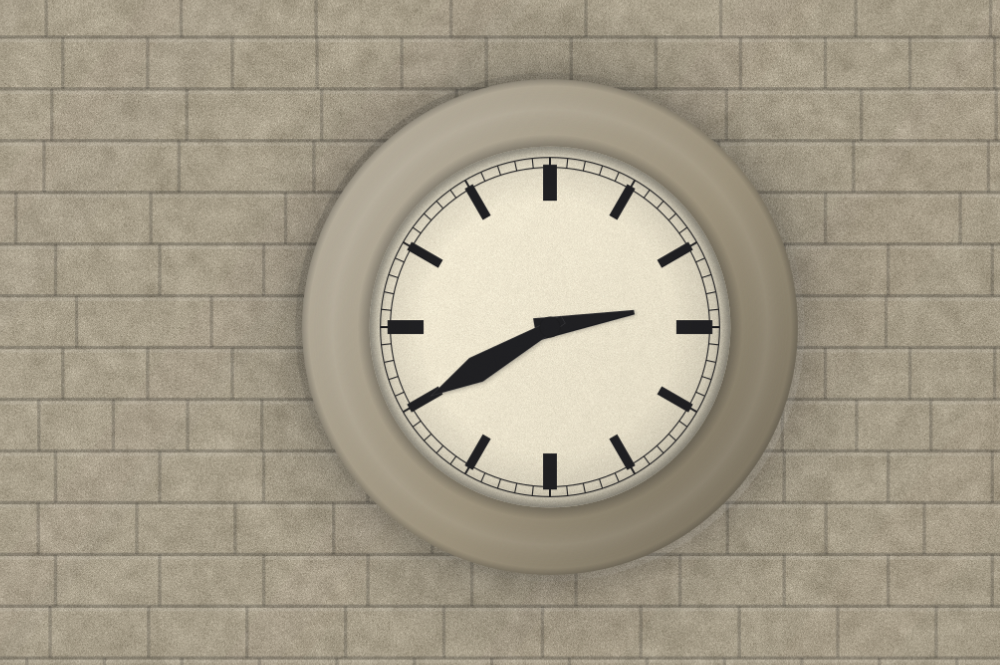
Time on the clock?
2:40
